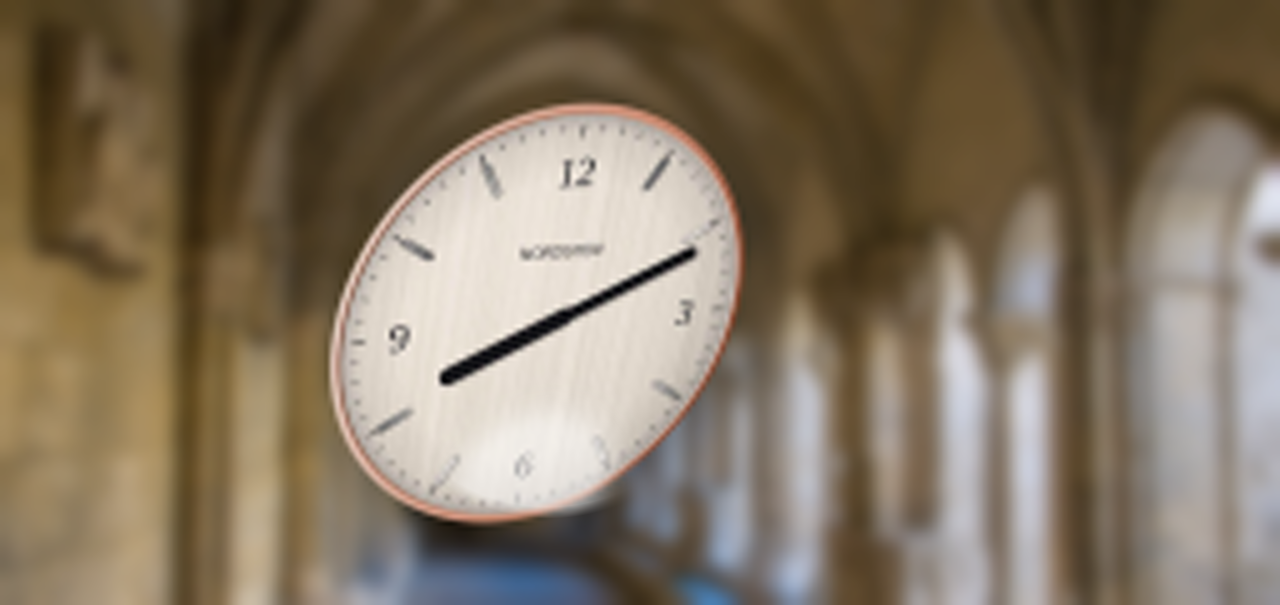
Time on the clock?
8:11
